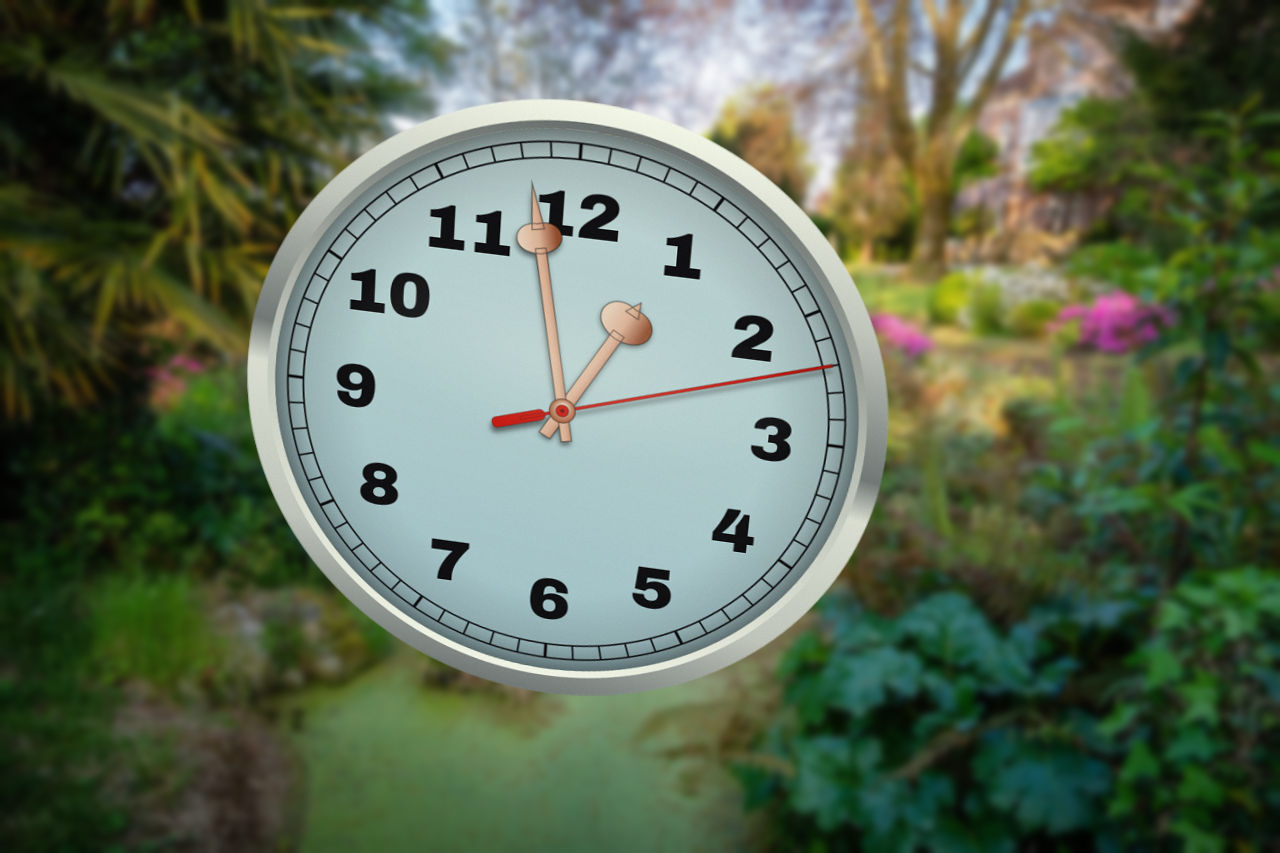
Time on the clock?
12:58:12
